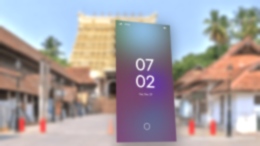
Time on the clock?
7:02
